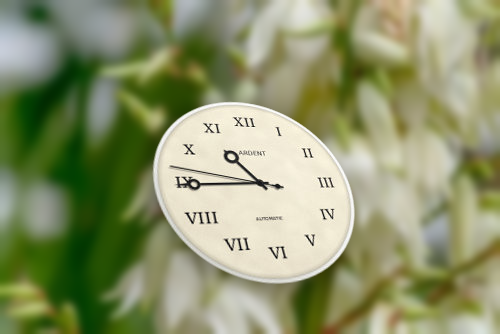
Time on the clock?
10:44:47
